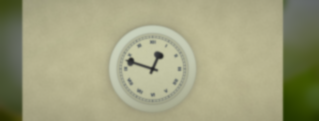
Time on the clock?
12:48
